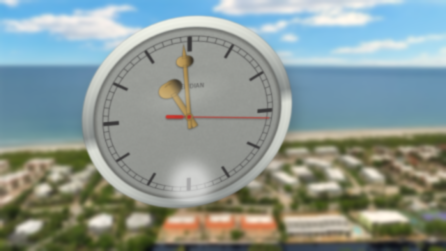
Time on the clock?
10:59:16
